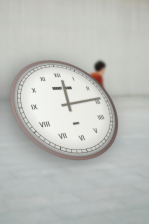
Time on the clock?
12:14
